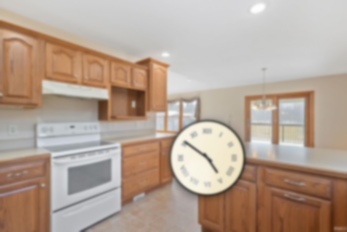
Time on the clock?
4:51
